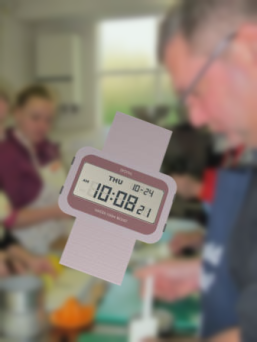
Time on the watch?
10:08:21
